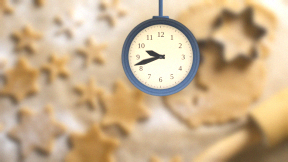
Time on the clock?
9:42
